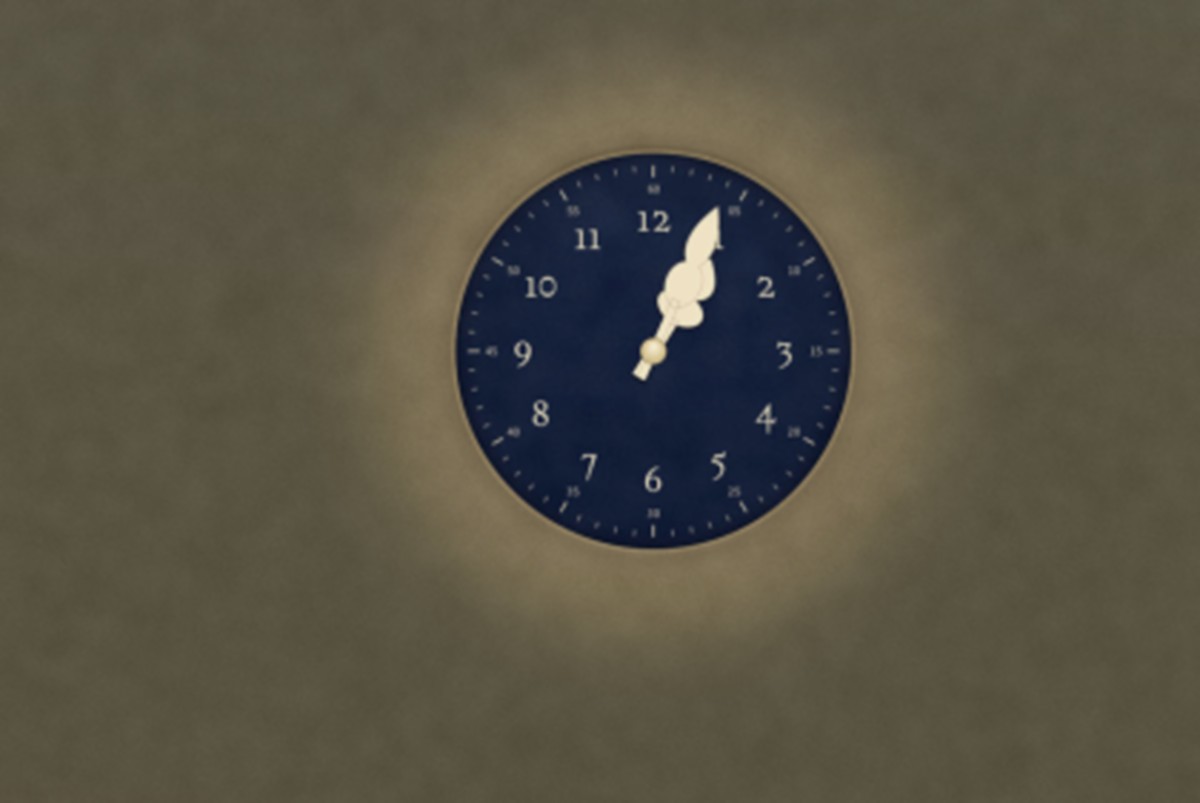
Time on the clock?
1:04
